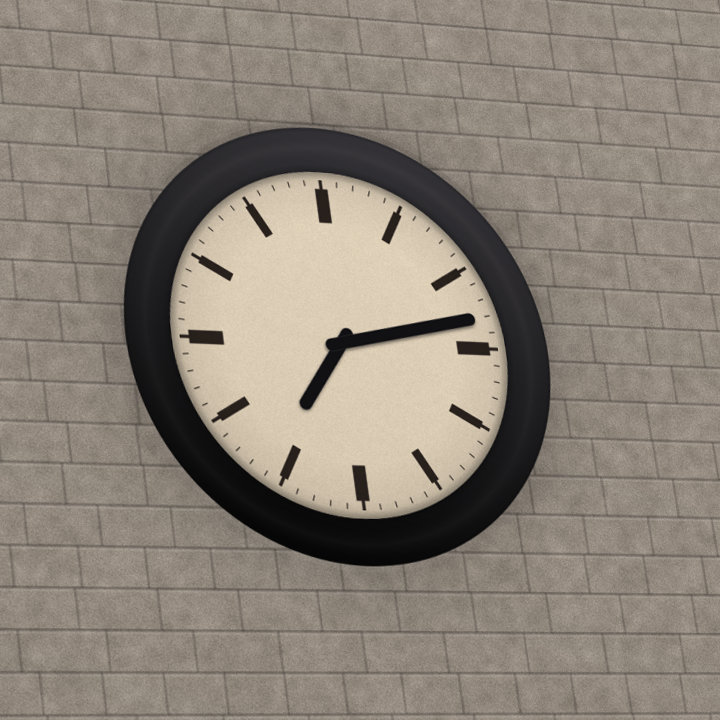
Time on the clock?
7:13
